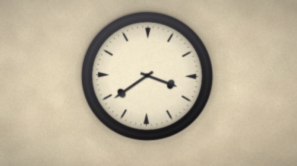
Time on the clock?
3:39
